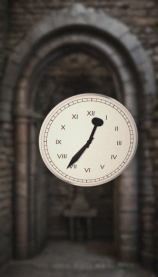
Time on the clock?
12:36
